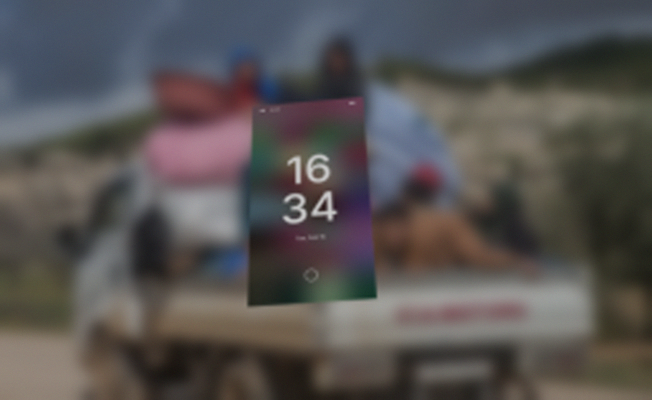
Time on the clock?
16:34
